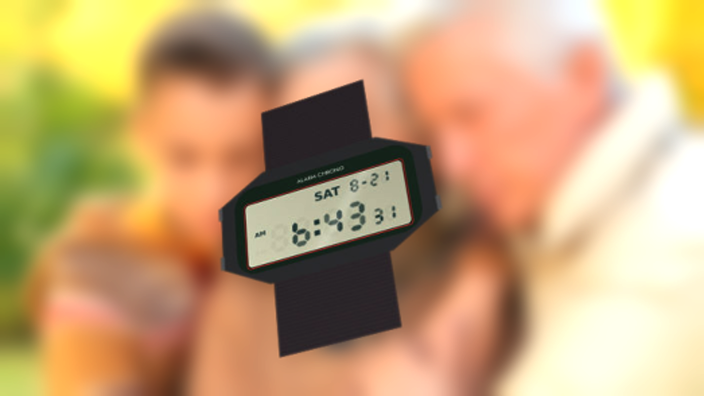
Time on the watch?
6:43:31
